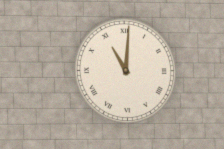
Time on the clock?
11:01
